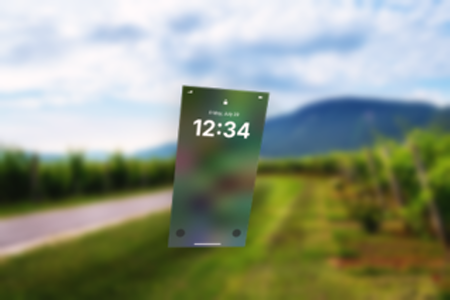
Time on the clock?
12:34
